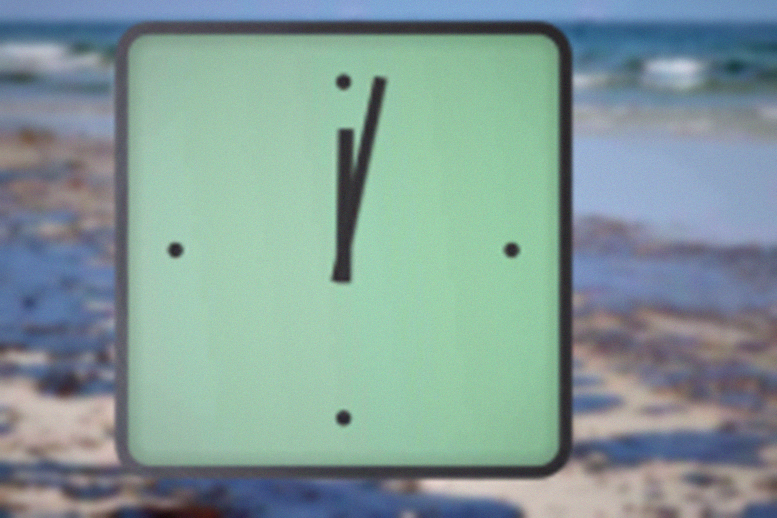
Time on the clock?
12:02
